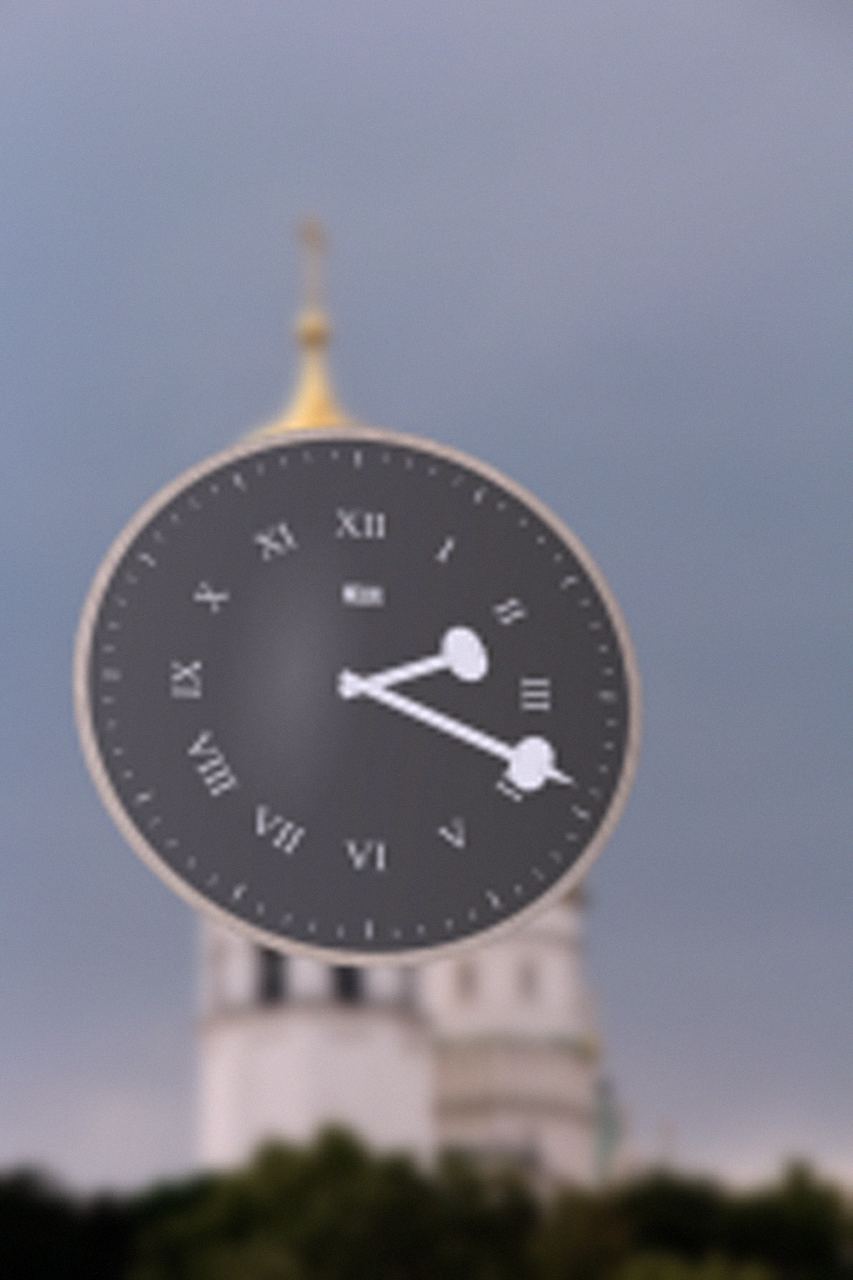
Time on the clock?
2:19
